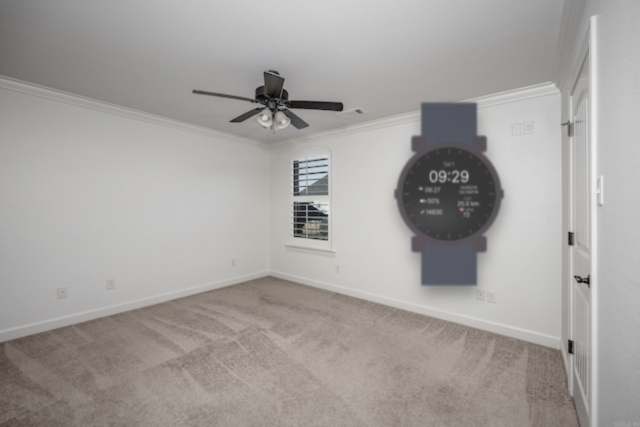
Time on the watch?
9:29
